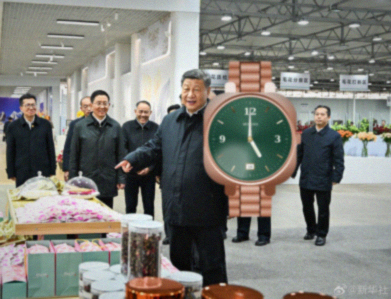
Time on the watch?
5:00
